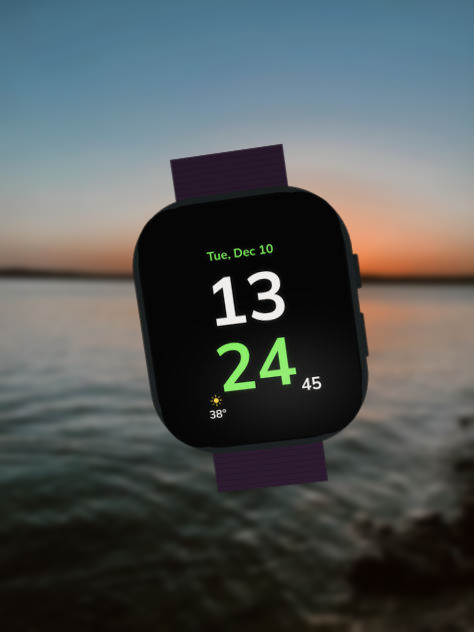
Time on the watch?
13:24:45
